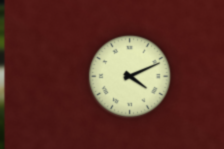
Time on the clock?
4:11
